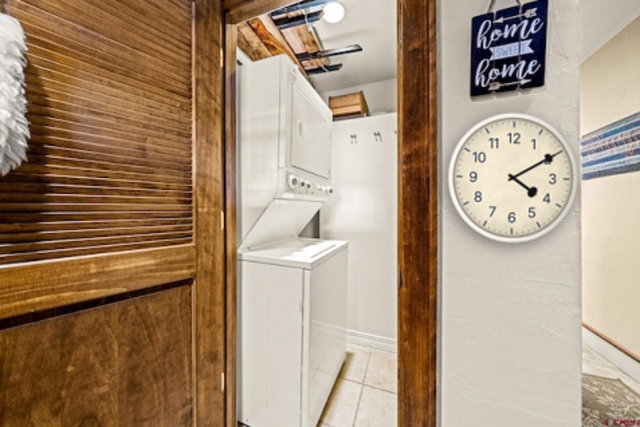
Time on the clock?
4:10
